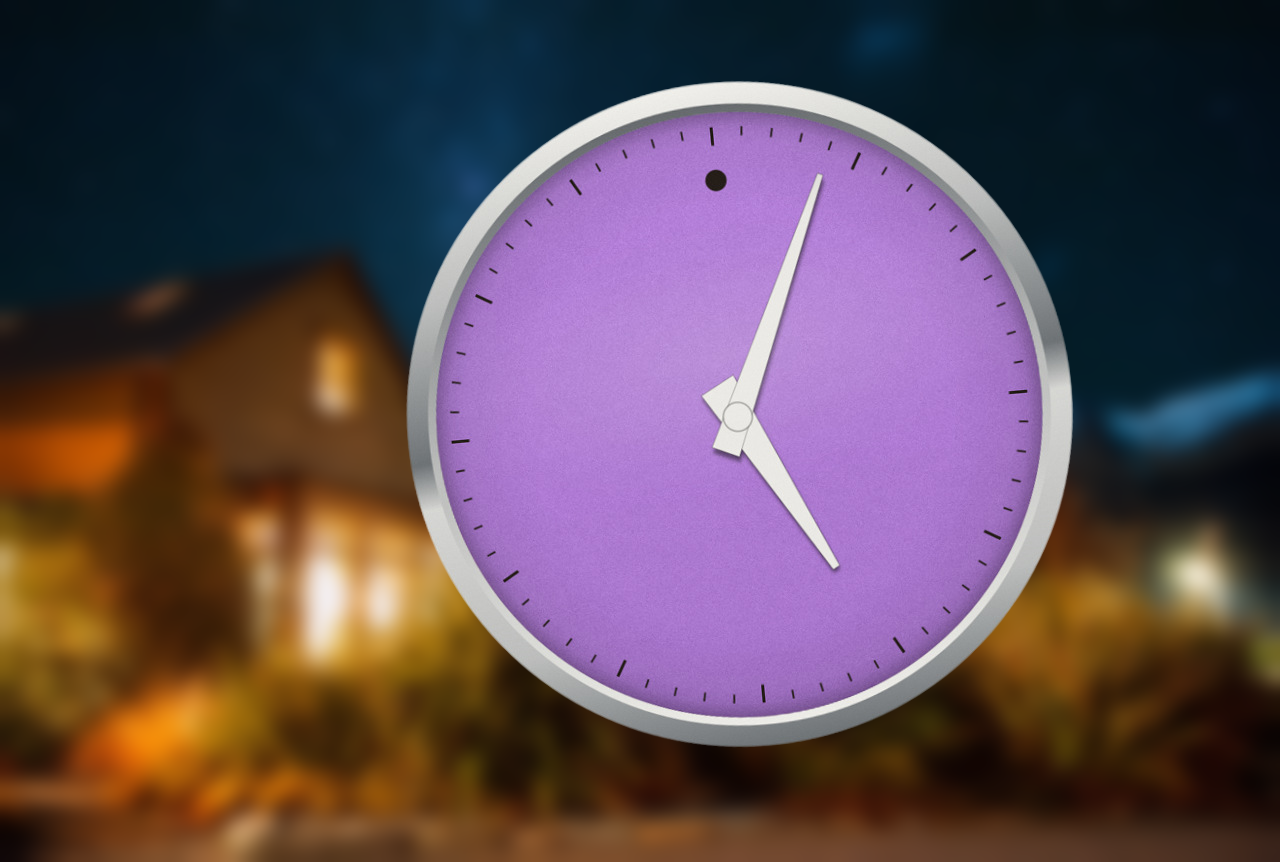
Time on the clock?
5:04
